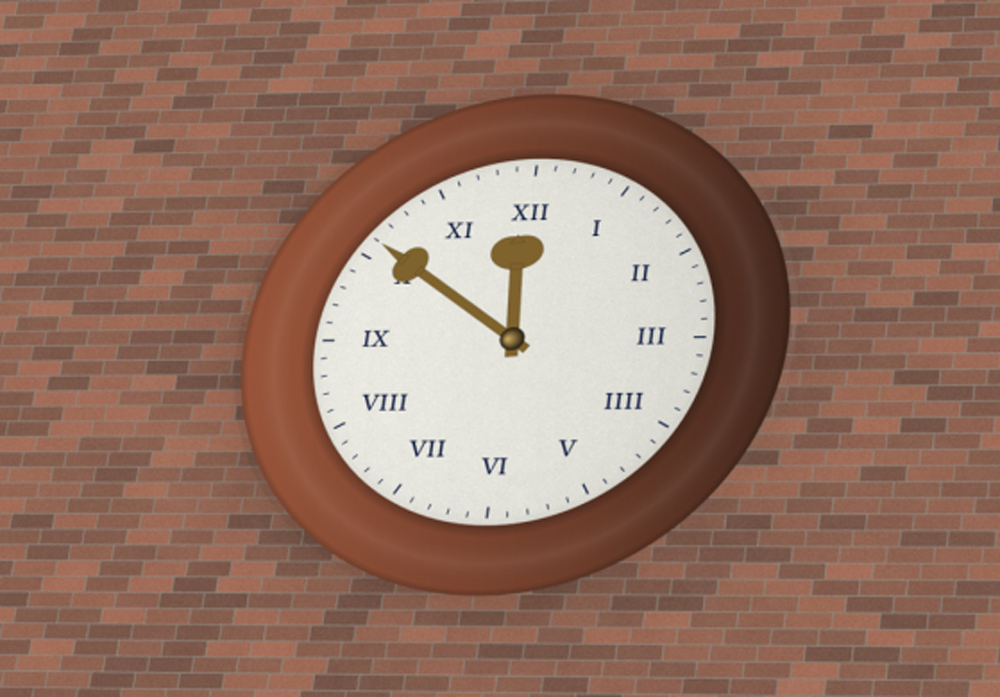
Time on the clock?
11:51
